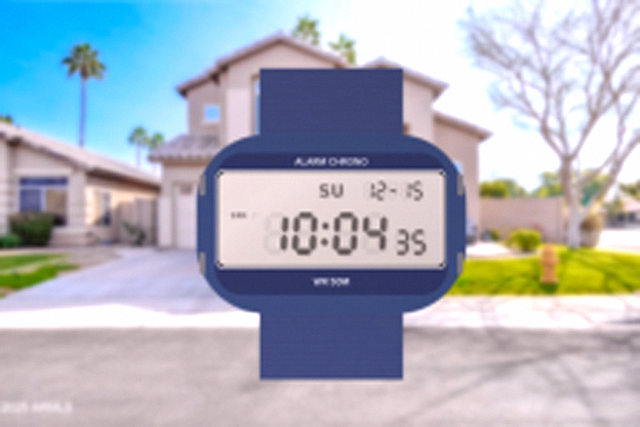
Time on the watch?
10:04:35
